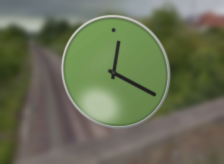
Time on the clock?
12:19
